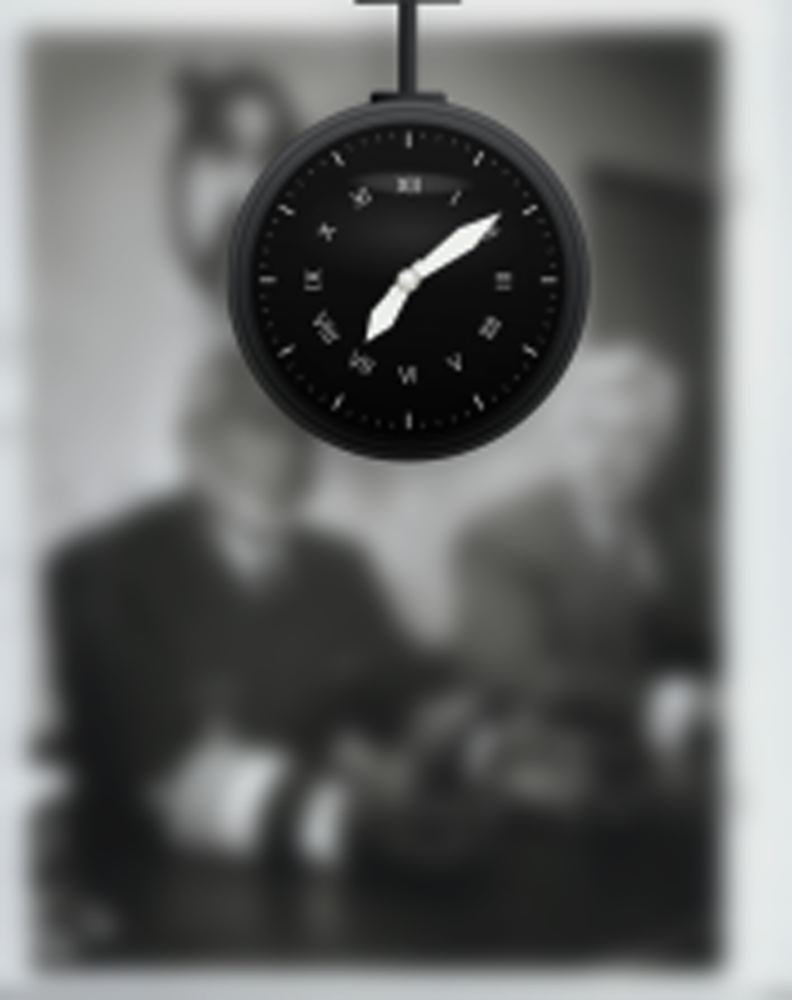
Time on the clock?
7:09
